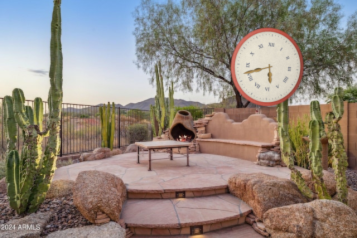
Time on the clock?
5:42
